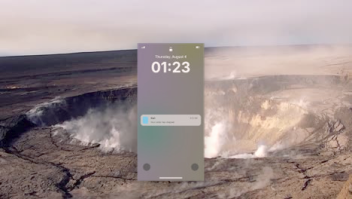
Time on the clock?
1:23
